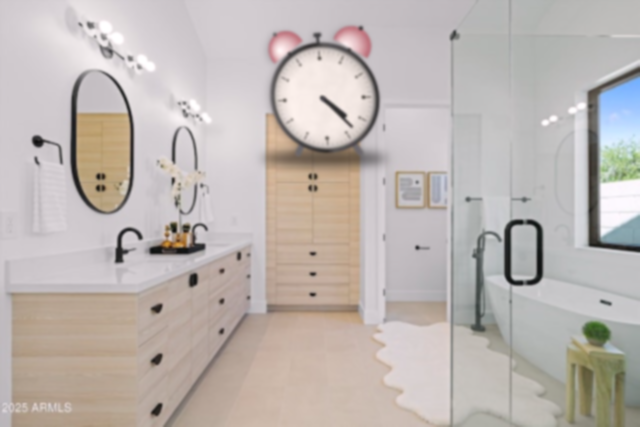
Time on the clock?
4:23
